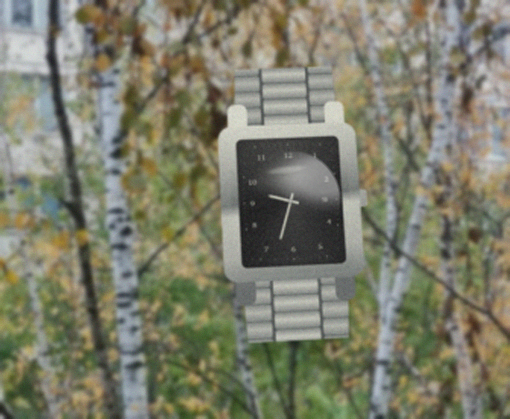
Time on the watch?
9:33
